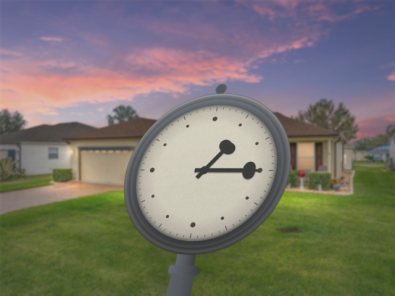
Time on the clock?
1:15
